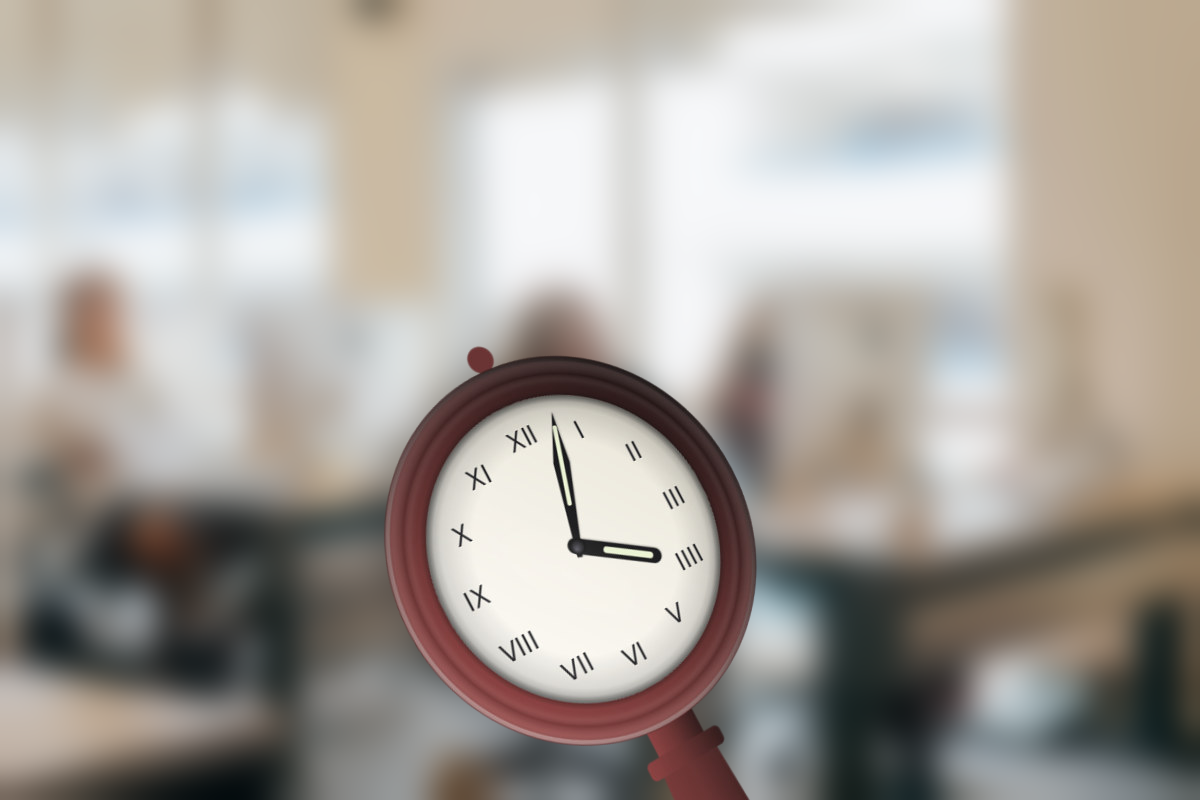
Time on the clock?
4:03
